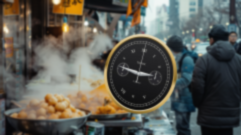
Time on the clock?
2:46
